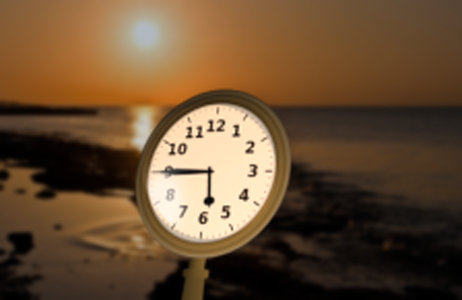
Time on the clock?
5:45
